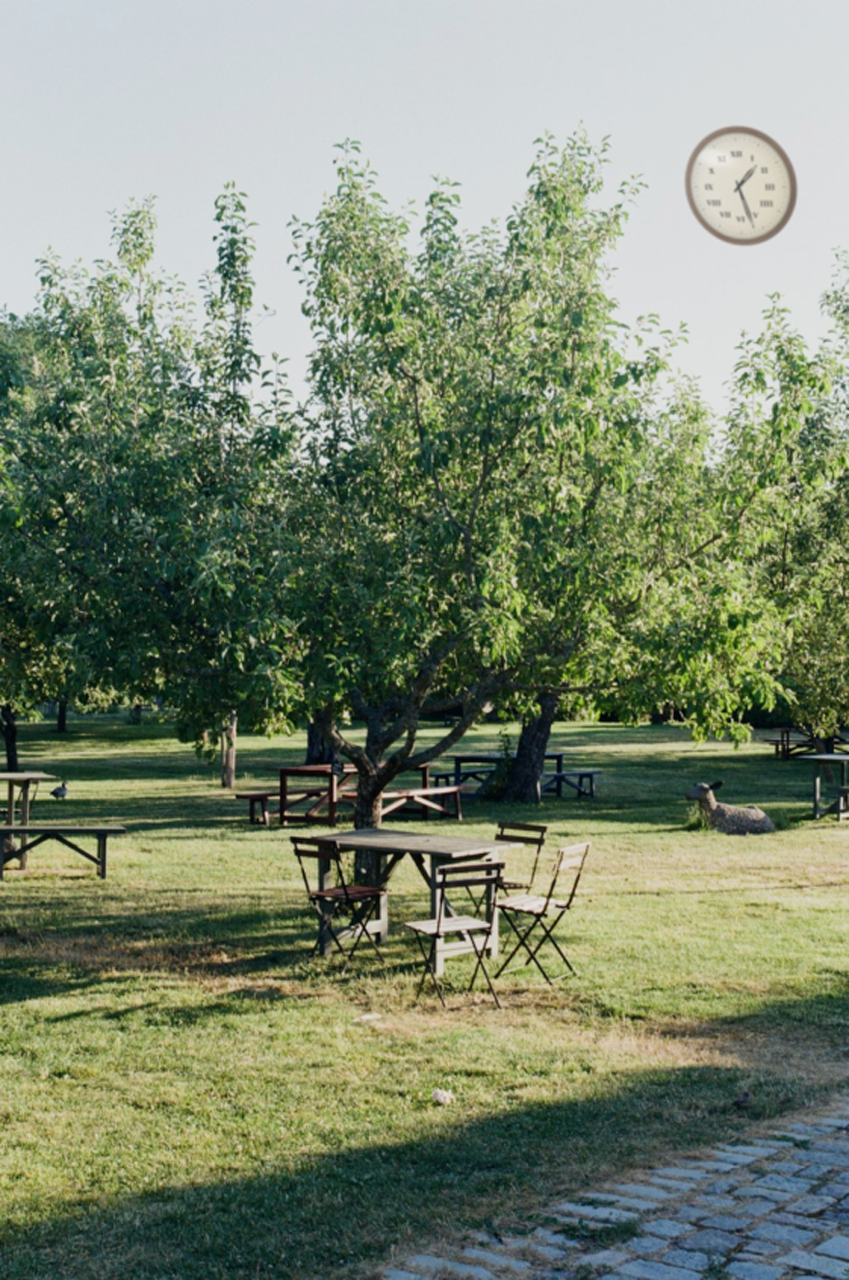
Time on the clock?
1:27
